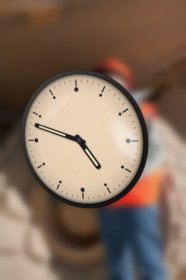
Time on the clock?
4:48
